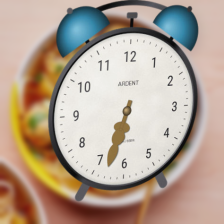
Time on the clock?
6:33
